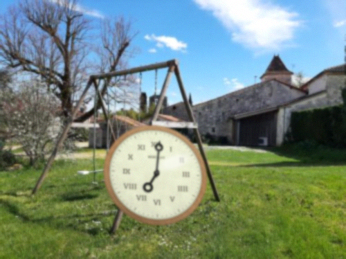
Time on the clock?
7:01
